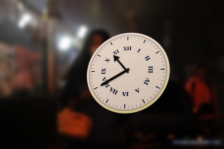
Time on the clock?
10:40
